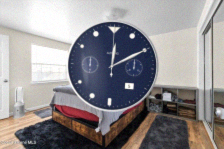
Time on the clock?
12:10
